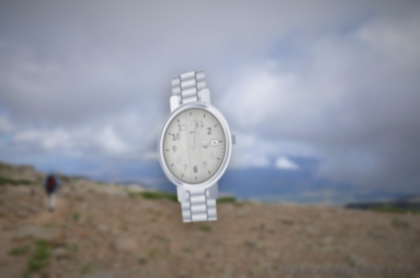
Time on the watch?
3:02
